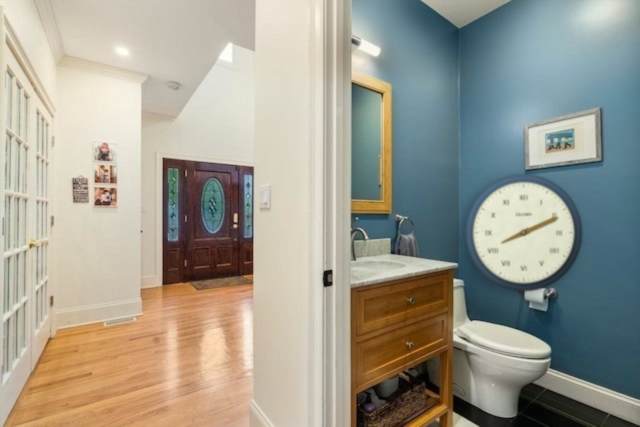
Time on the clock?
8:11
